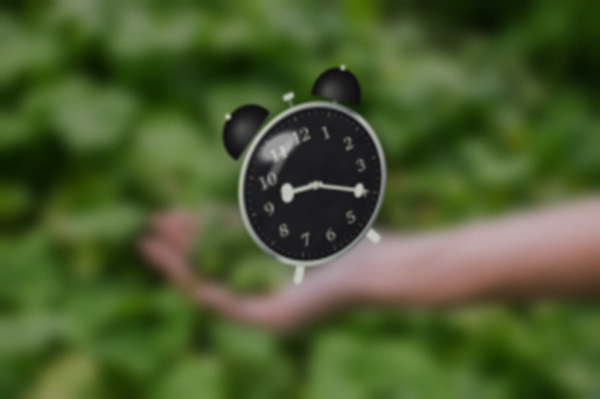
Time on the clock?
9:20
